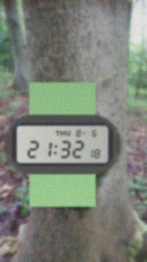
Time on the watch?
21:32
